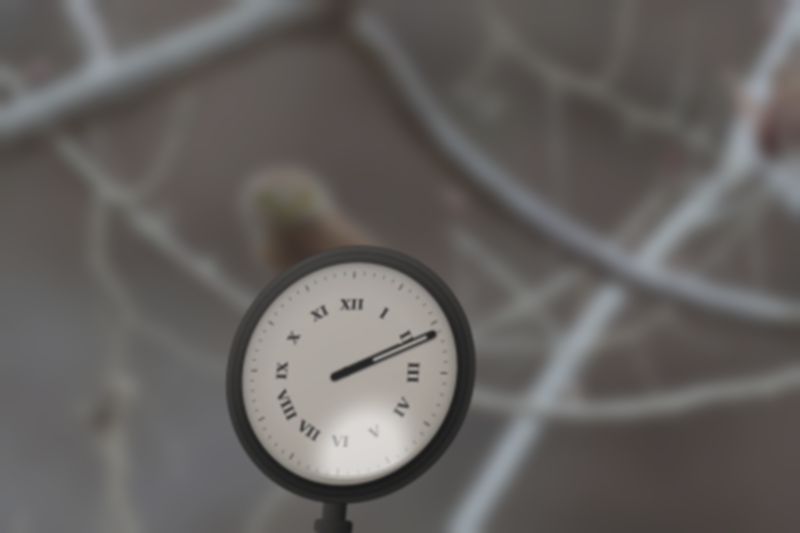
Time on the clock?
2:11
